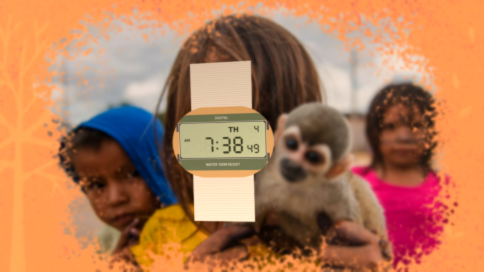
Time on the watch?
7:38
